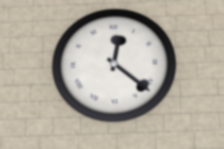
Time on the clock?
12:22
